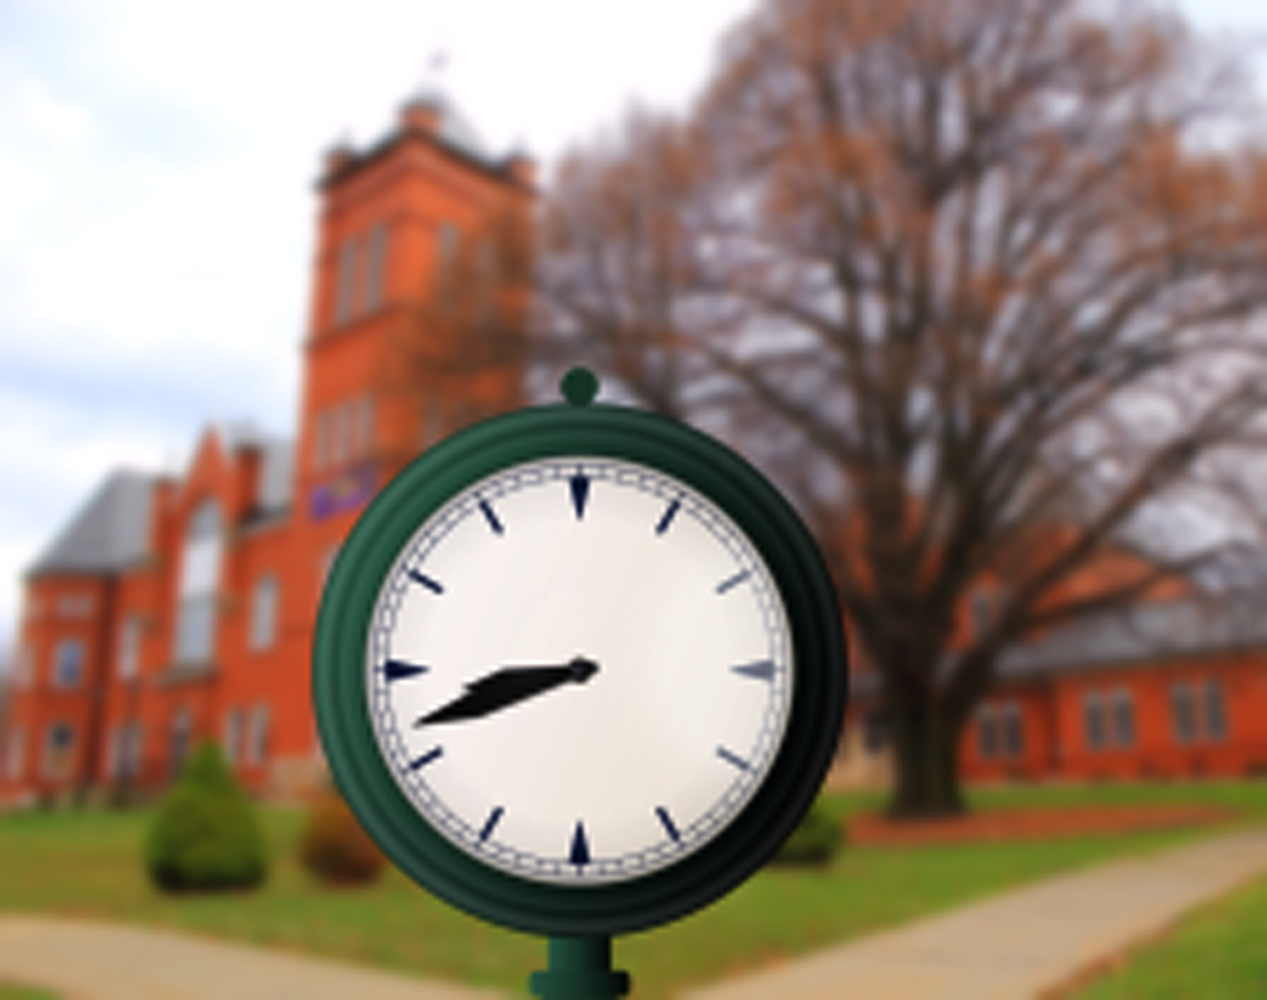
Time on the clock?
8:42
